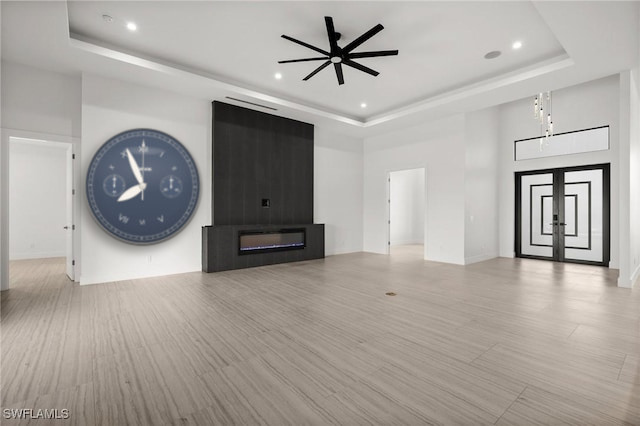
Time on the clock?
7:56
